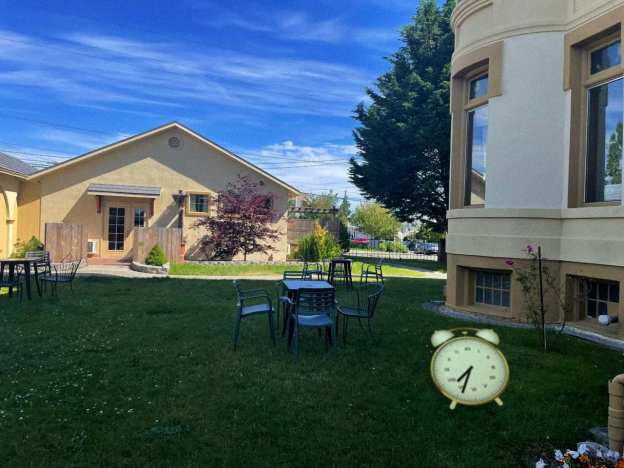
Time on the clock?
7:34
